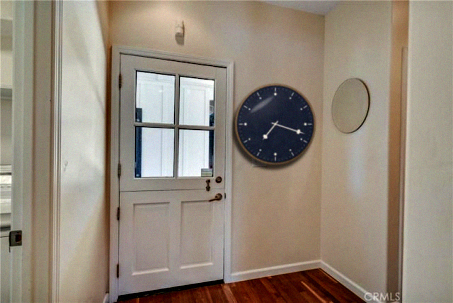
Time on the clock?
7:18
